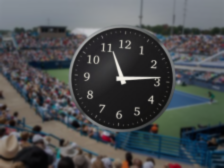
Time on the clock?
11:14
